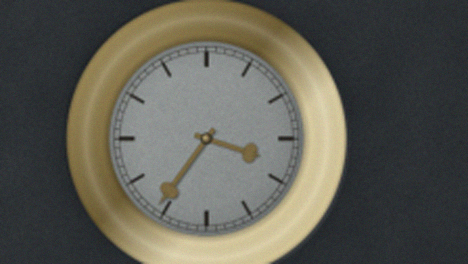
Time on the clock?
3:36
